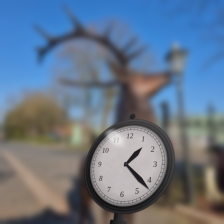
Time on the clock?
1:22
